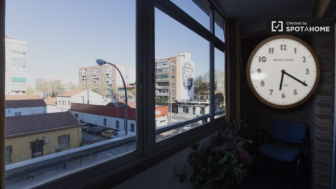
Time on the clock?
6:20
